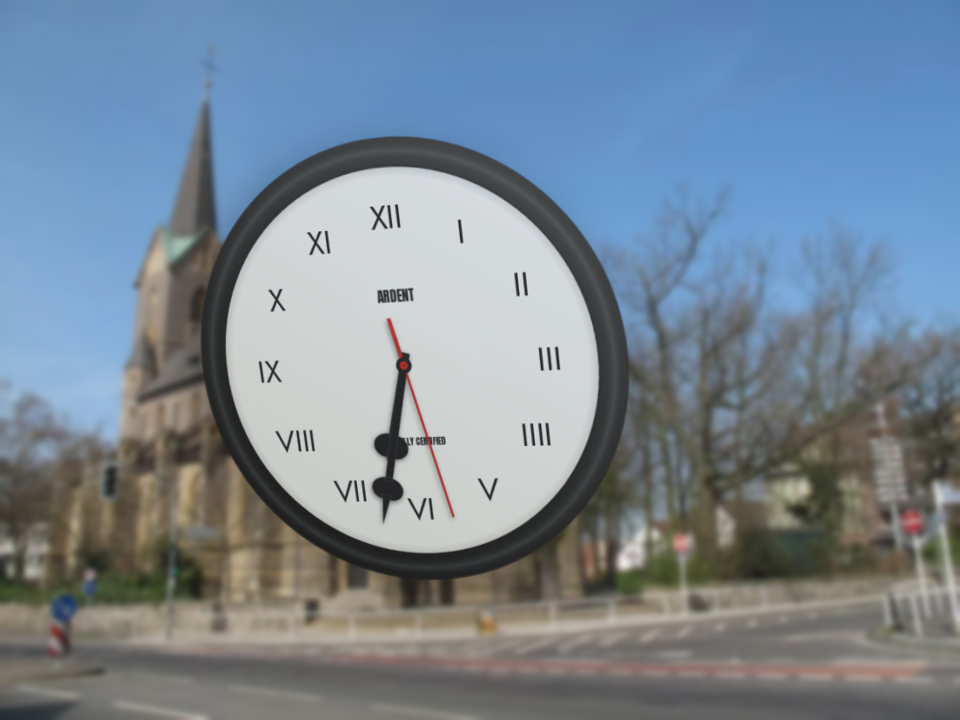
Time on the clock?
6:32:28
